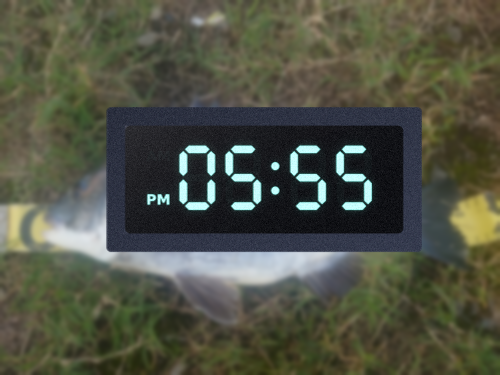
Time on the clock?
5:55
